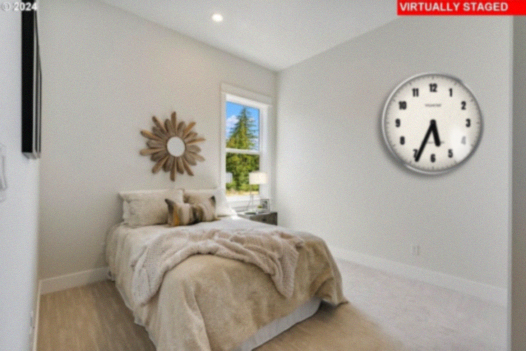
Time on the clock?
5:34
